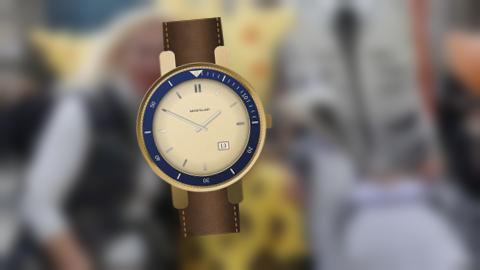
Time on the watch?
1:50
